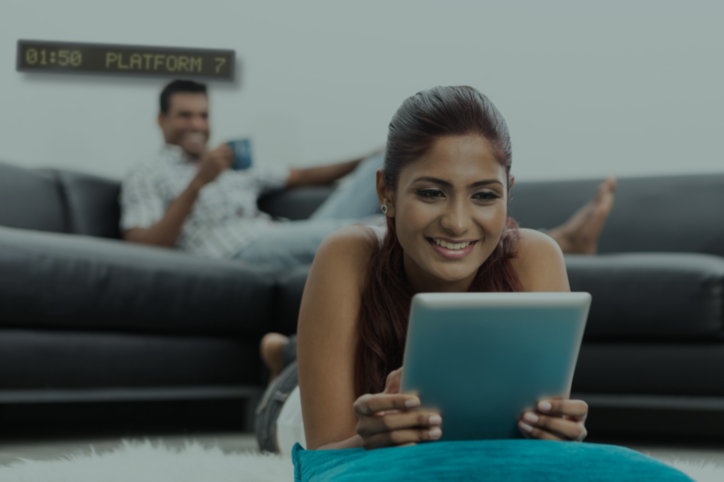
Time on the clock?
1:50
